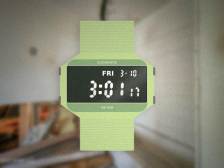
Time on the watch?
3:01:17
